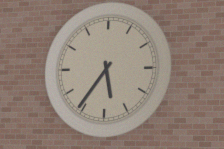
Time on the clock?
5:36
